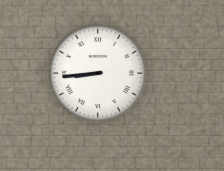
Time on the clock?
8:44
